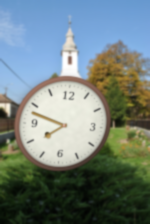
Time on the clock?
7:48
